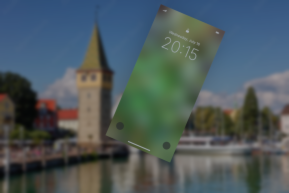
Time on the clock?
20:15
